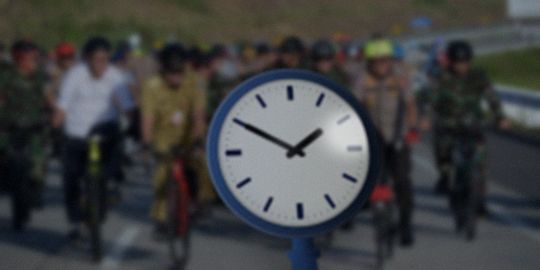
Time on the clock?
1:50
